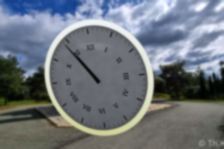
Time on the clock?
10:54
